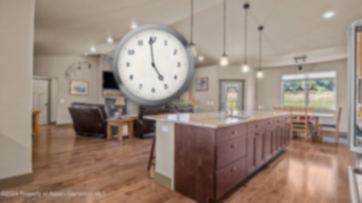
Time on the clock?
4:59
